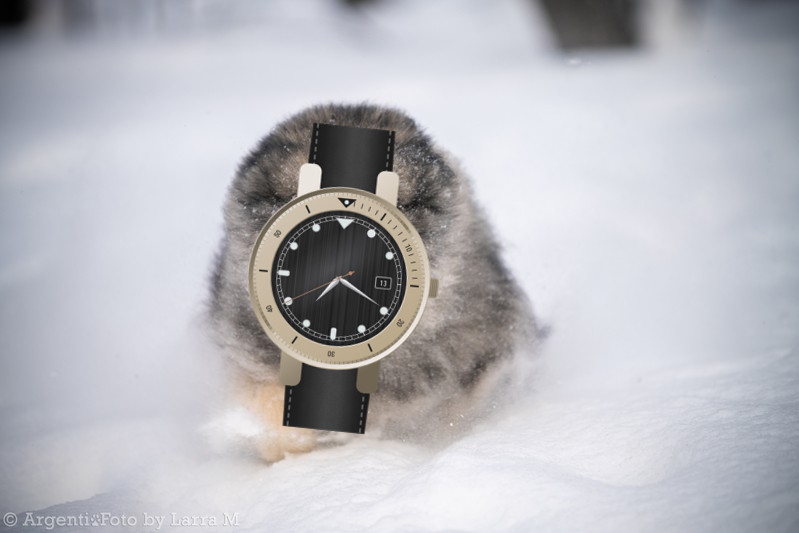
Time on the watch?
7:19:40
